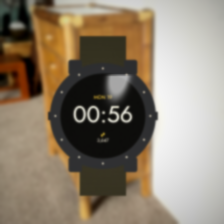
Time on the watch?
0:56
